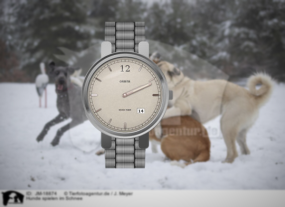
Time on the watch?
2:11
